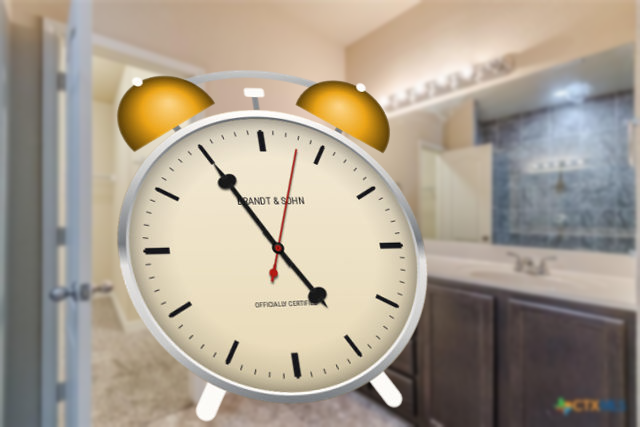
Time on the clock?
4:55:03
